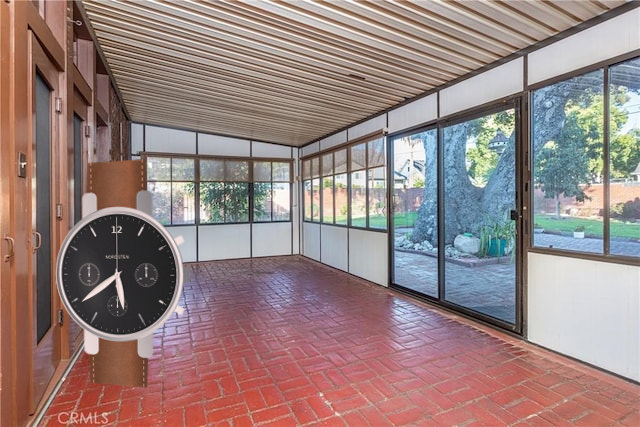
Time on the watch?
5:39
